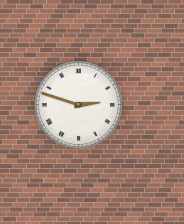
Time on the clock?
2:48
